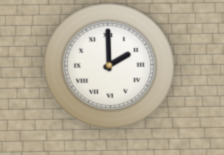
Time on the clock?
2:00
